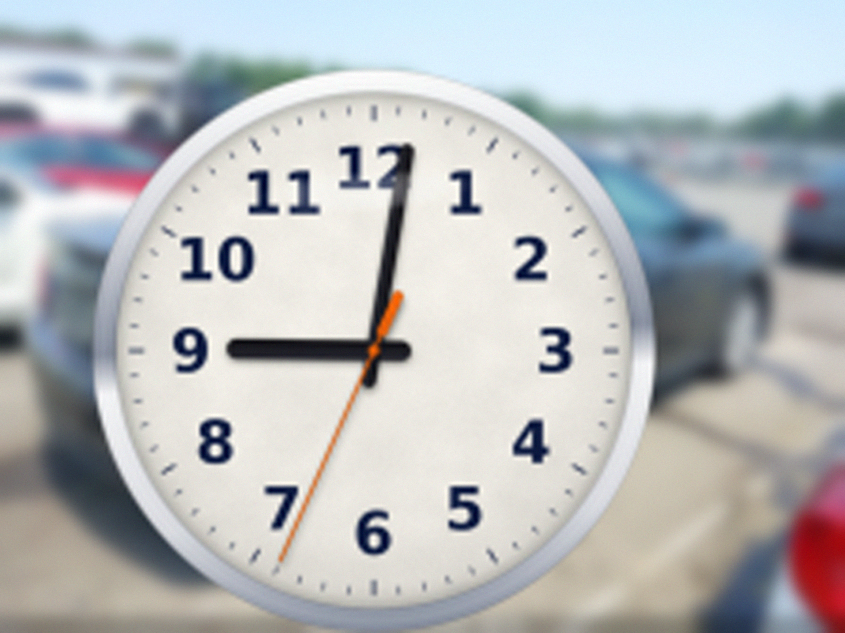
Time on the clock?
9:01:34
